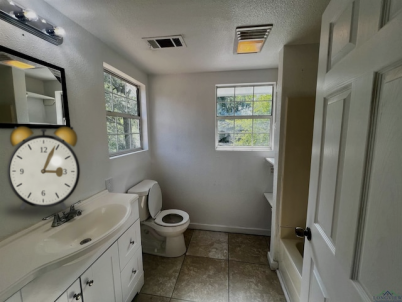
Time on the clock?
3:04
